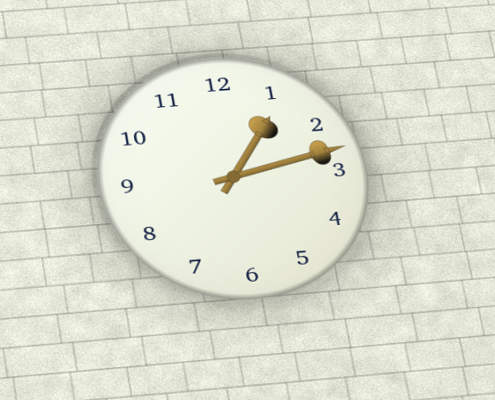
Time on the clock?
1:13
